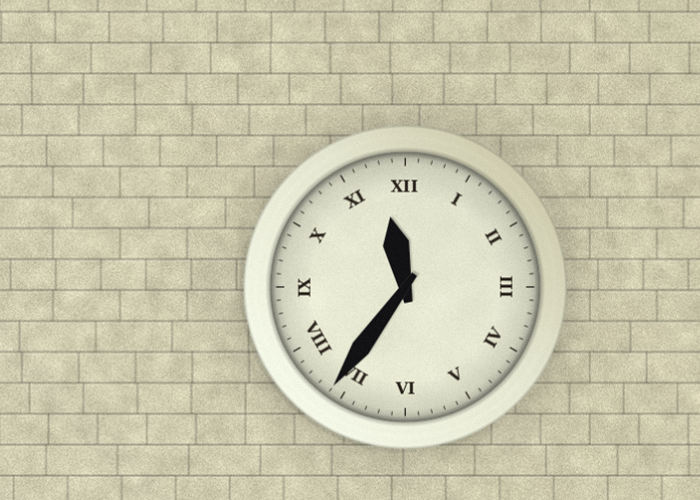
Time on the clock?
11:36
